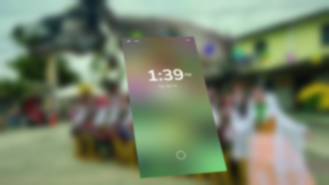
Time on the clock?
1:39
